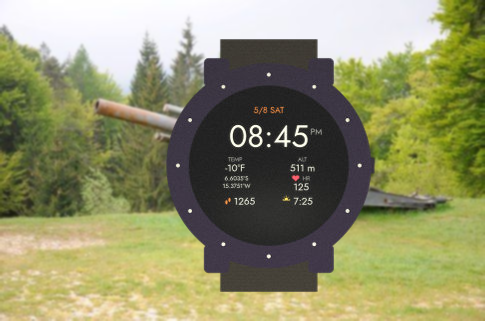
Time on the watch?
8:45
